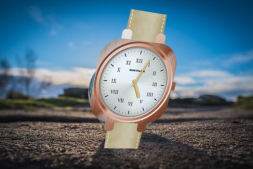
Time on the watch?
5:04
